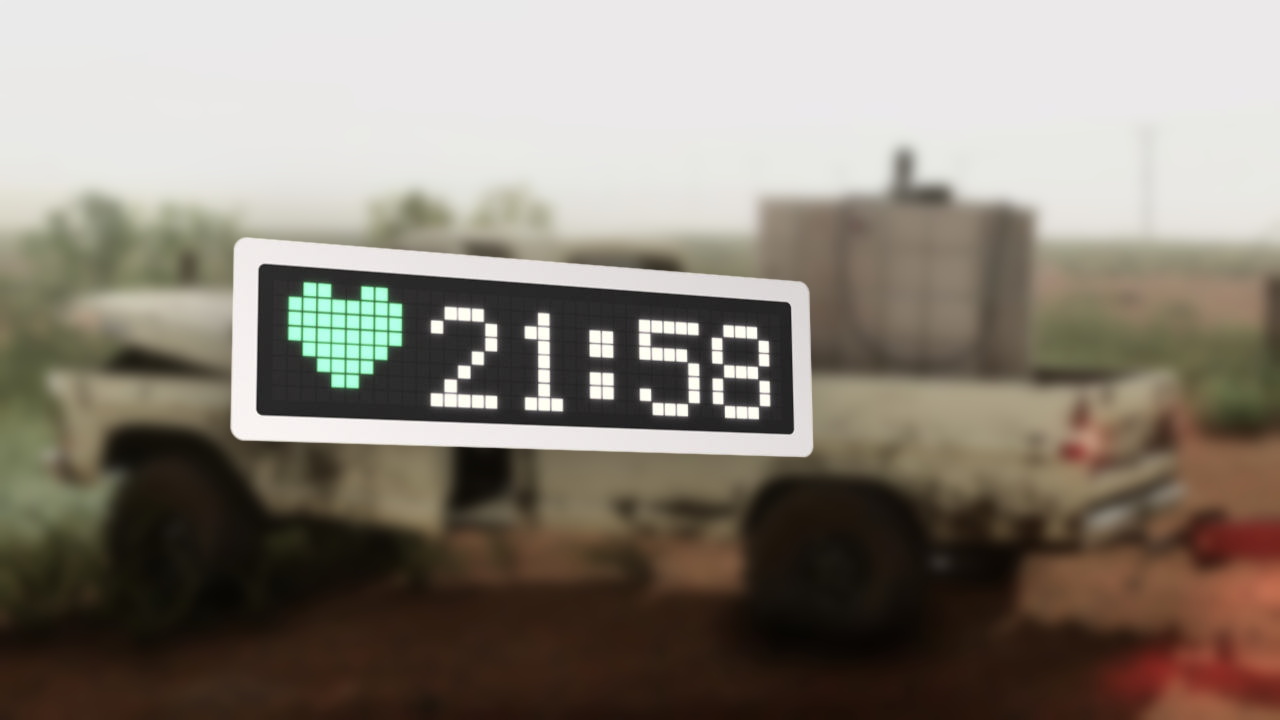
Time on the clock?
21:58
